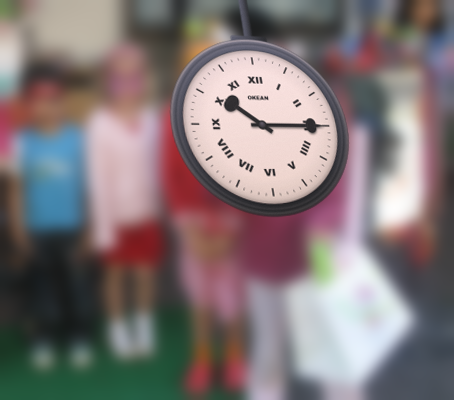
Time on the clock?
10:15
